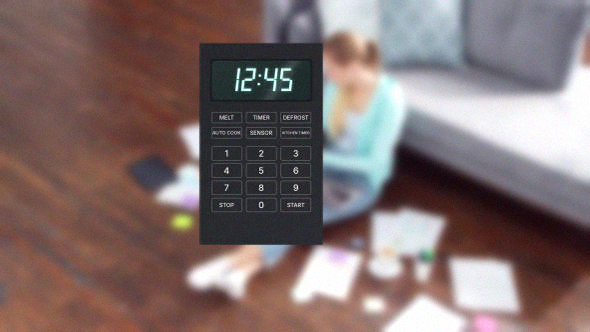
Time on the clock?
12:45
